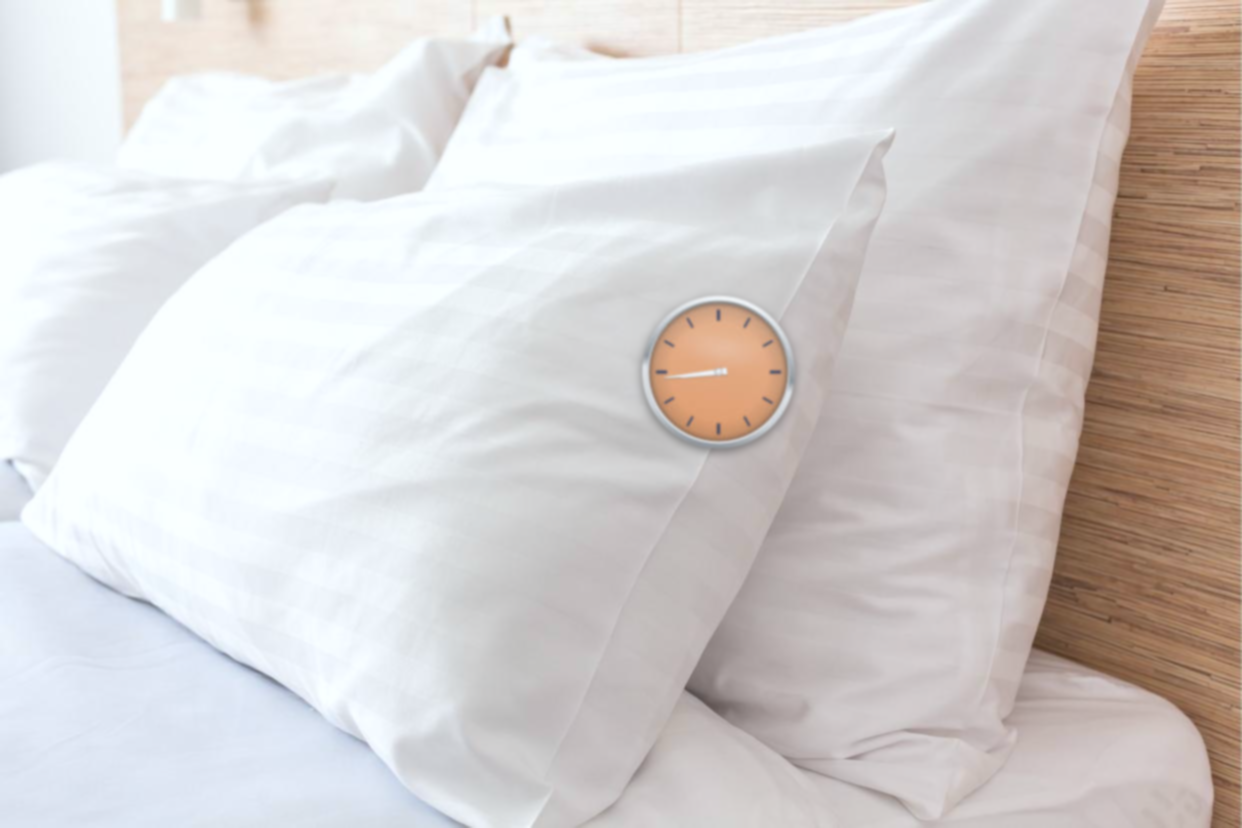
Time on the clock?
8:44
